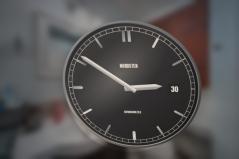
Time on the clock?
2:51
